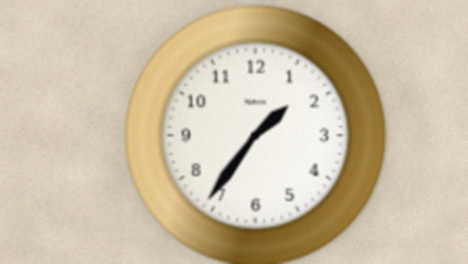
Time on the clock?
1:36
